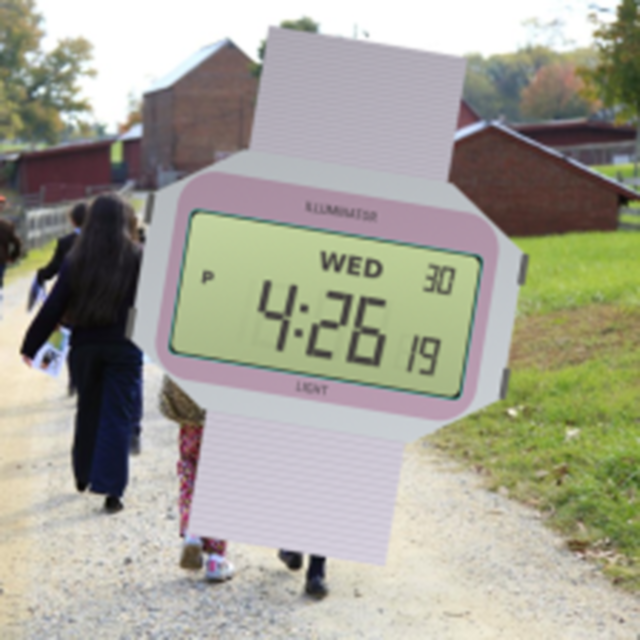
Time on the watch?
4:26:19
